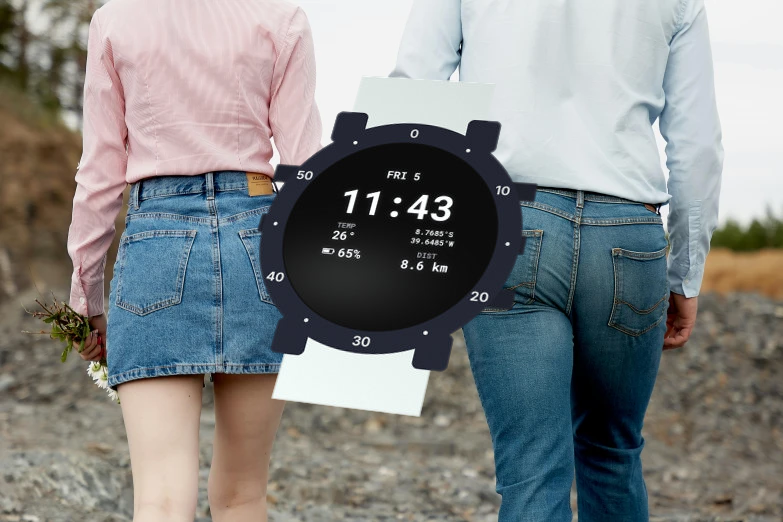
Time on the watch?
11:43
